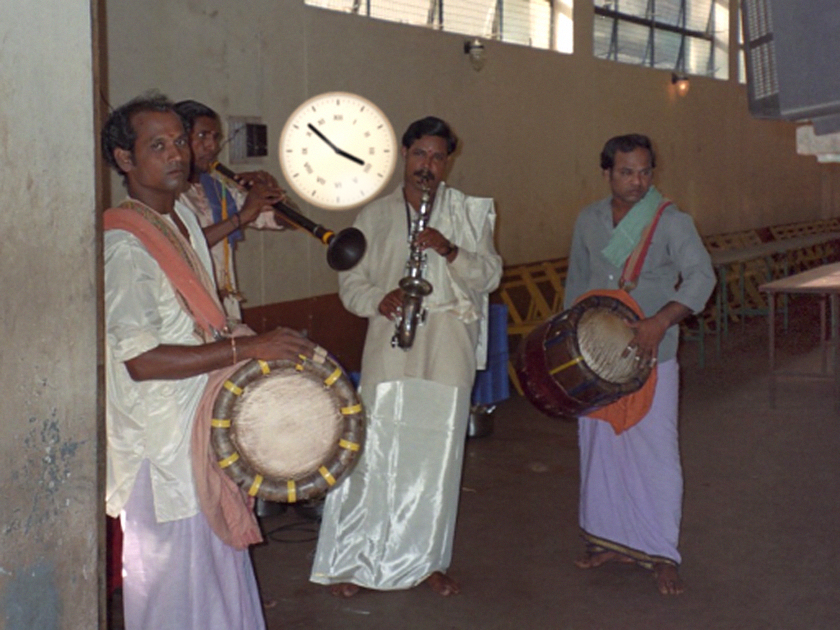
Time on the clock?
3:52
